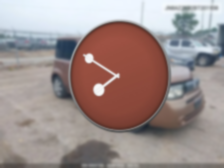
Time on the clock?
7:50
